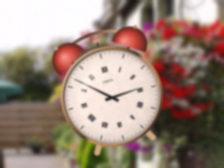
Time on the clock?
2:52
